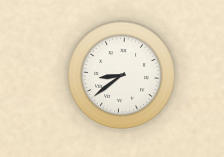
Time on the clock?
8:38
